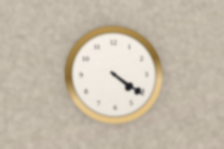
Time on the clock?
4:21
